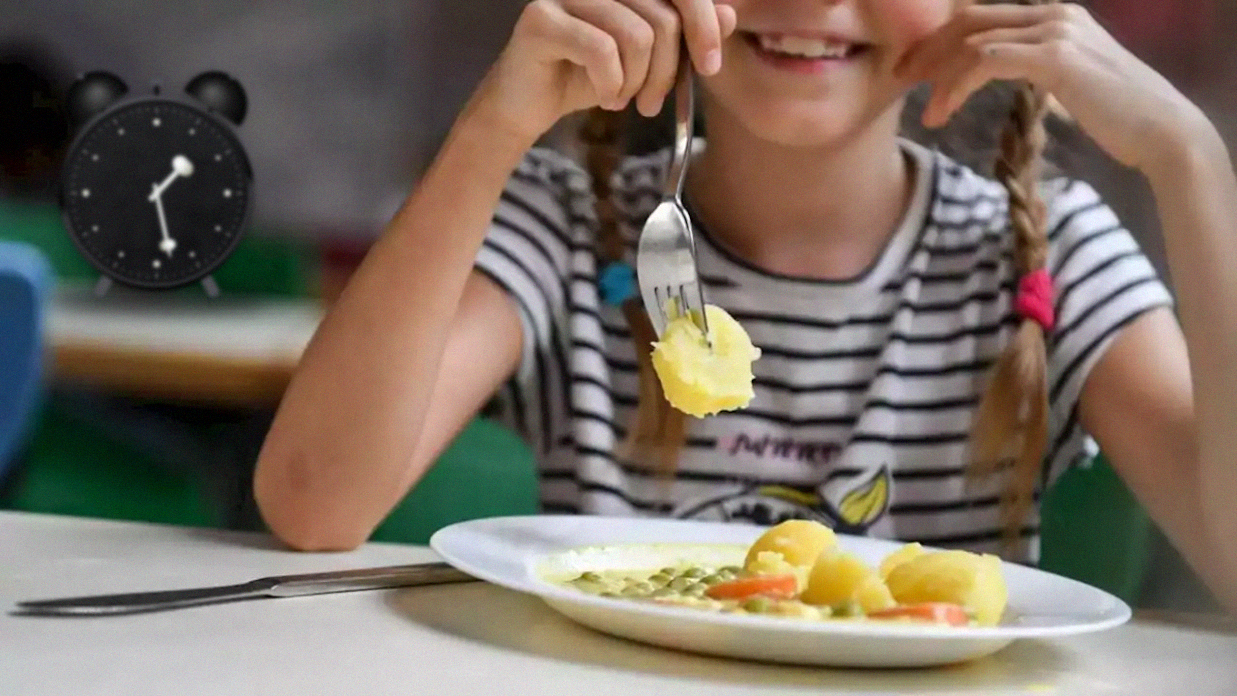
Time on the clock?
1:28
